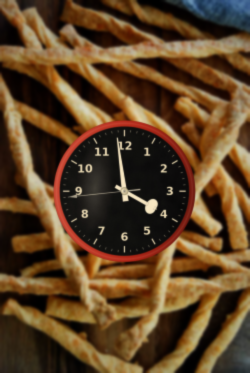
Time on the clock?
3:58:44
